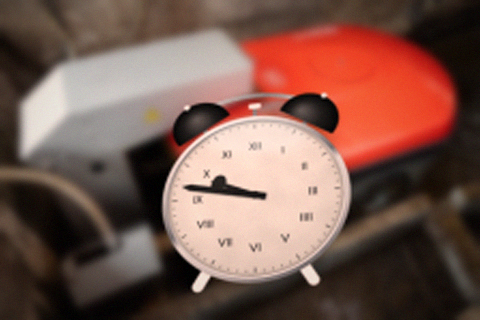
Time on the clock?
9:47
